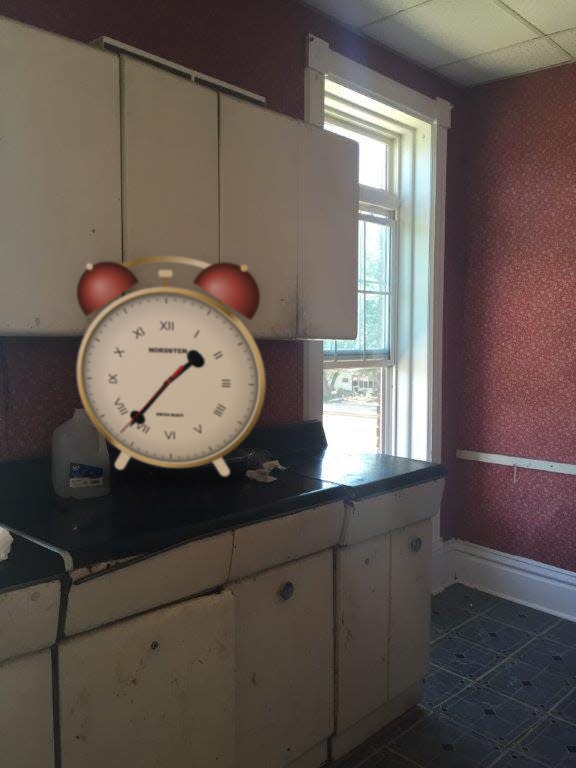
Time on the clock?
1:36:37
